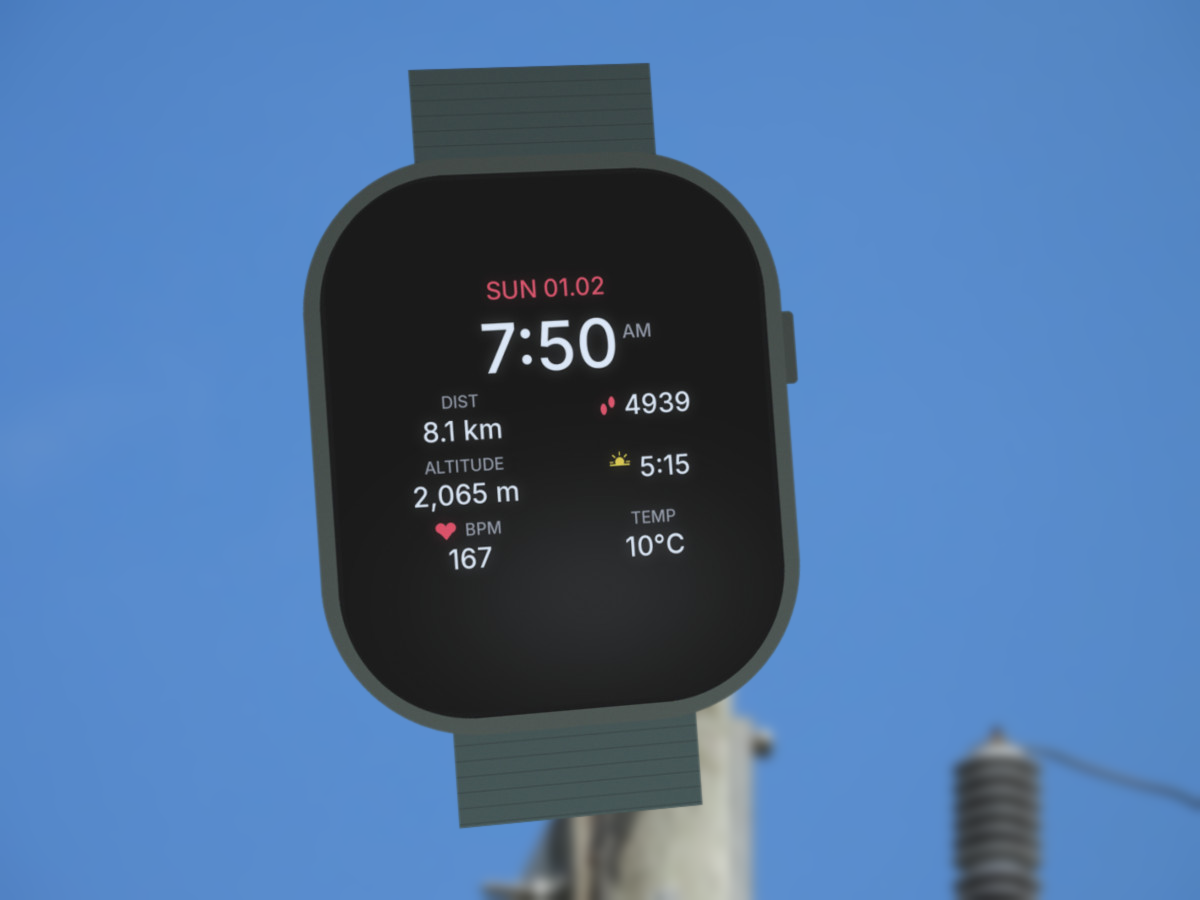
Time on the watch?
7:50
